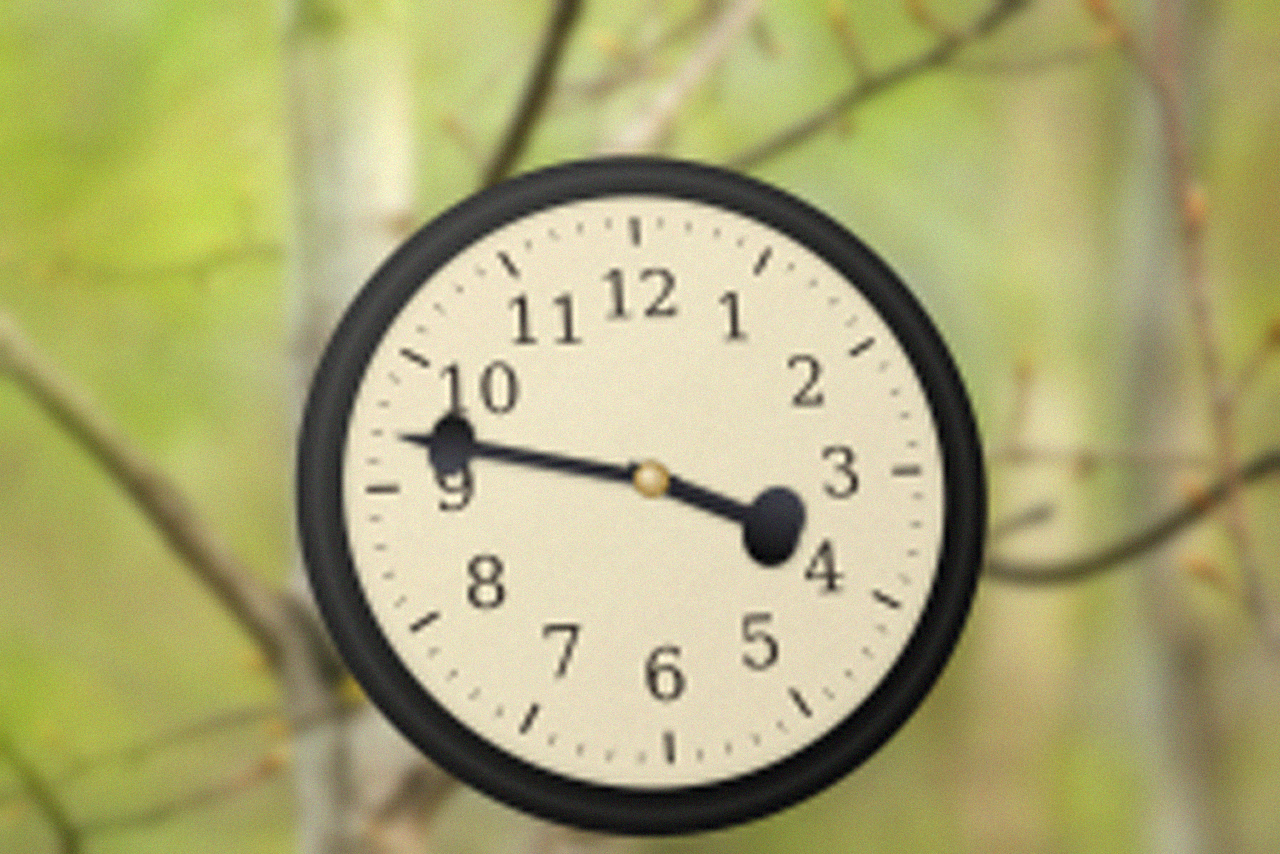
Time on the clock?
3:47
